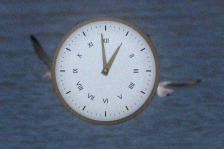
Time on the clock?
12:59
